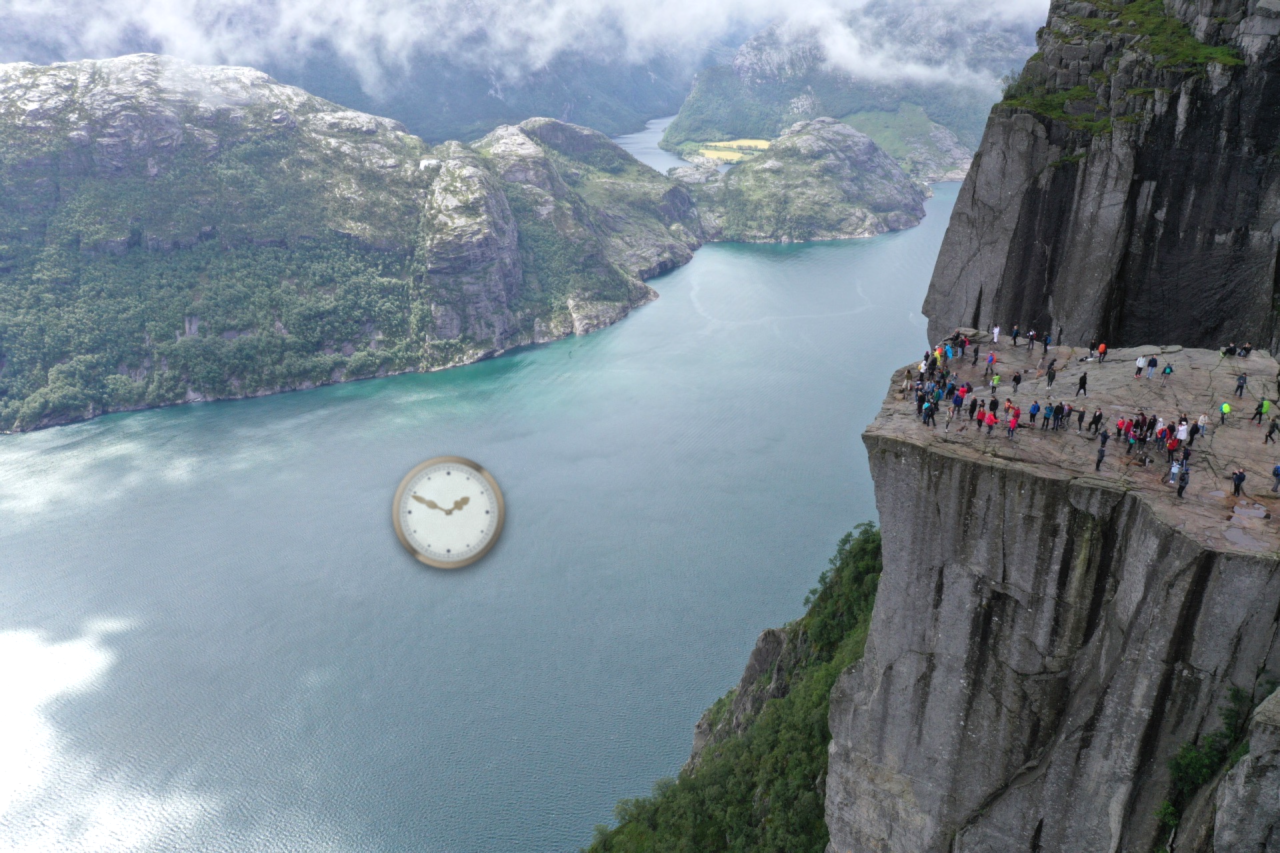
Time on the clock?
1:49
